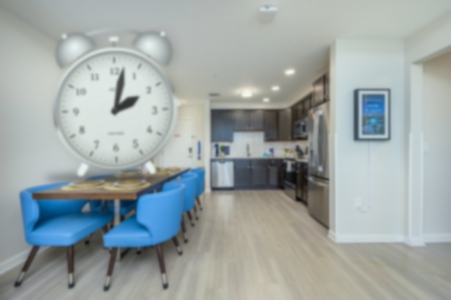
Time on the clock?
2:02
